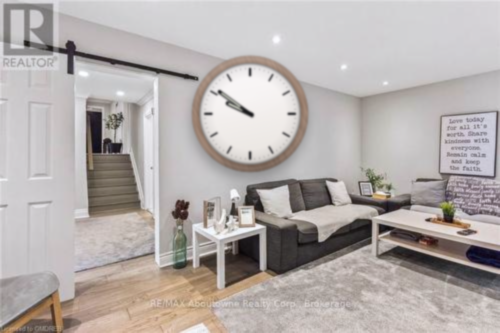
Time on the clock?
9:51
